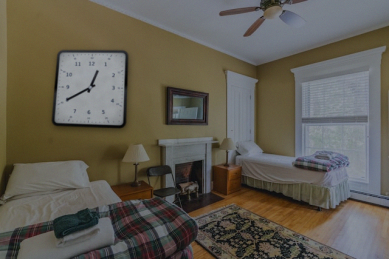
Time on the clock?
12:40
